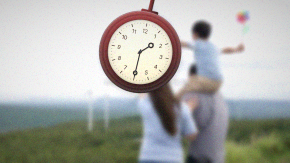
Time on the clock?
1:30
